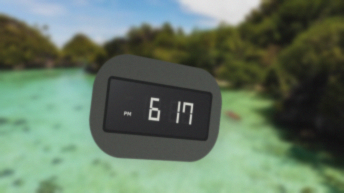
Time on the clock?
6:17
